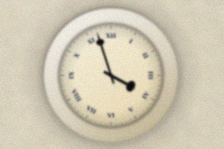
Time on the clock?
3:57
